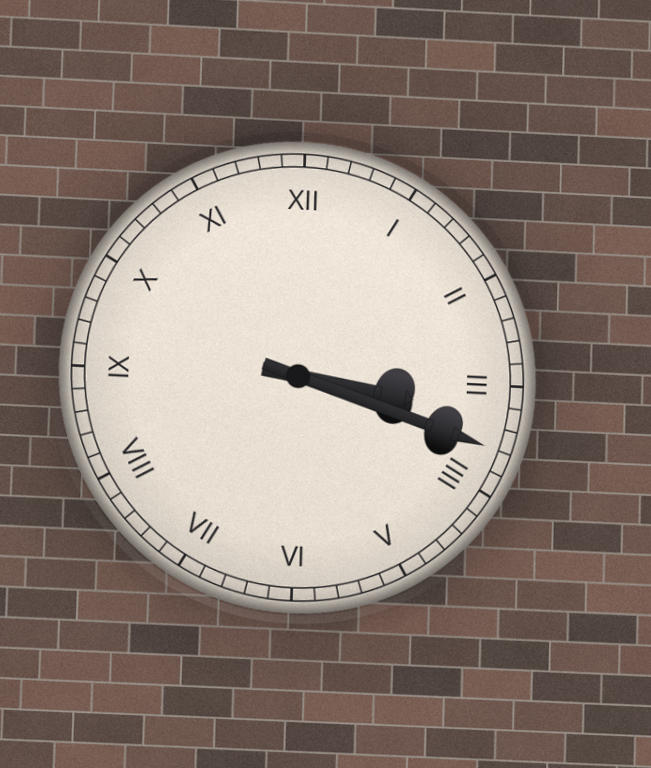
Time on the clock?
3:18
